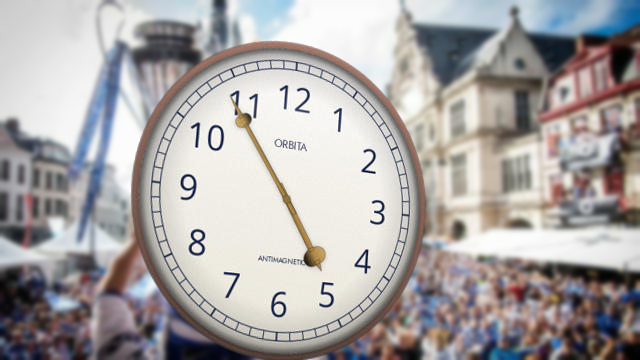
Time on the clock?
4:54
